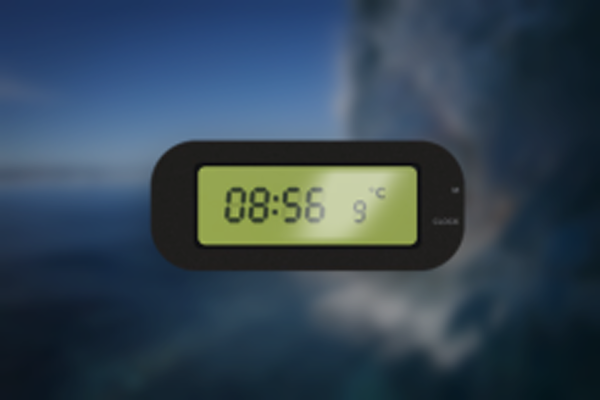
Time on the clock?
8:56
